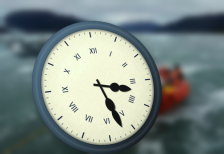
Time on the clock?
3:27
